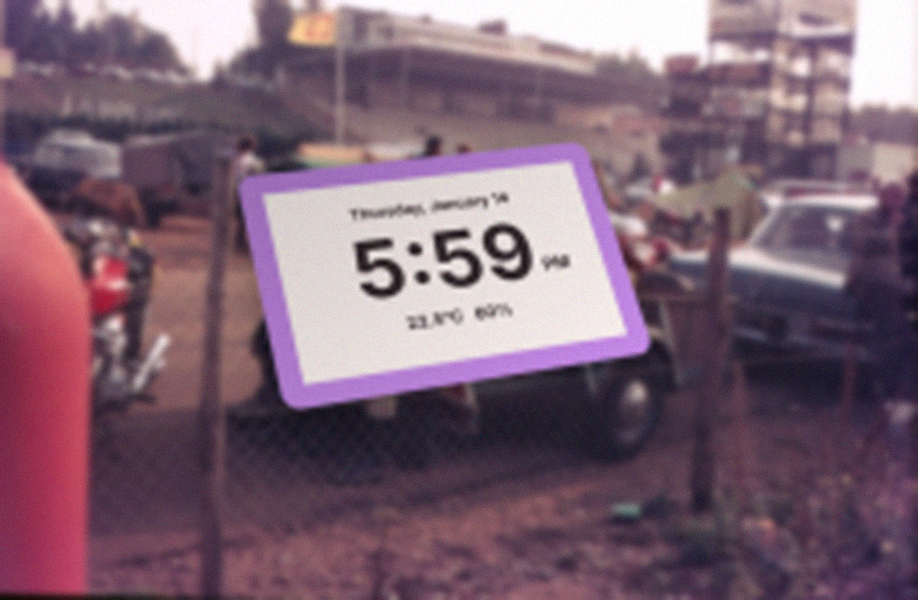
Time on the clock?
5:59
